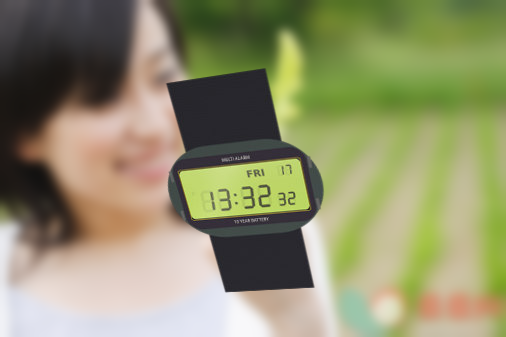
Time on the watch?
13:32:32
